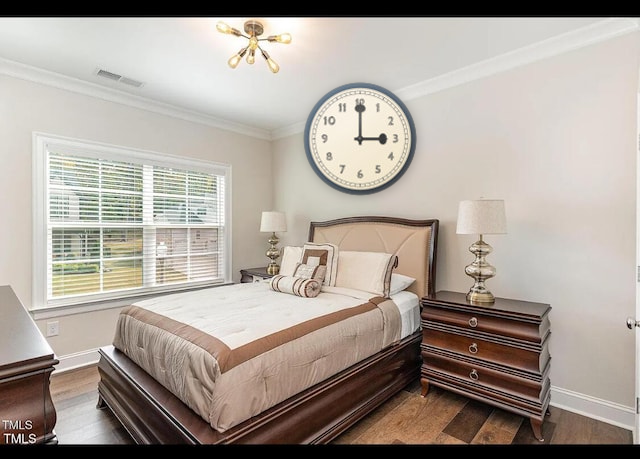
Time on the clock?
3:00
